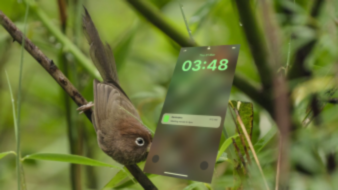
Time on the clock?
3:48
